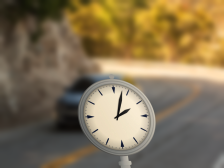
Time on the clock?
2:03
